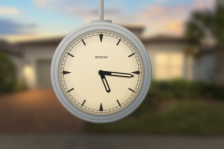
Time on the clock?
5:16
